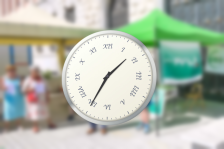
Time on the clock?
1:35
